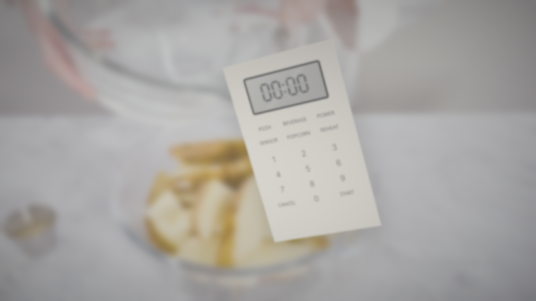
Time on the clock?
0:00
